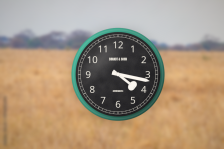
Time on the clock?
4:17
